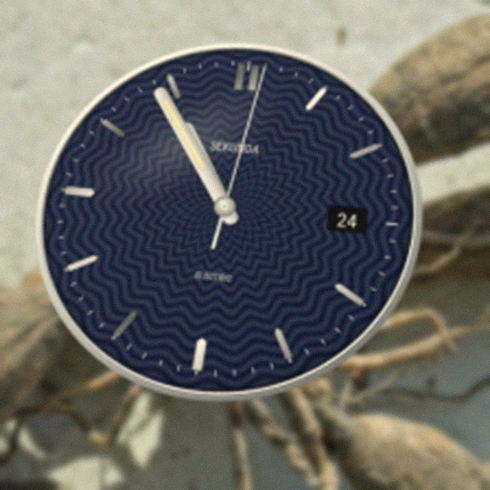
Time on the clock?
10:54:01
